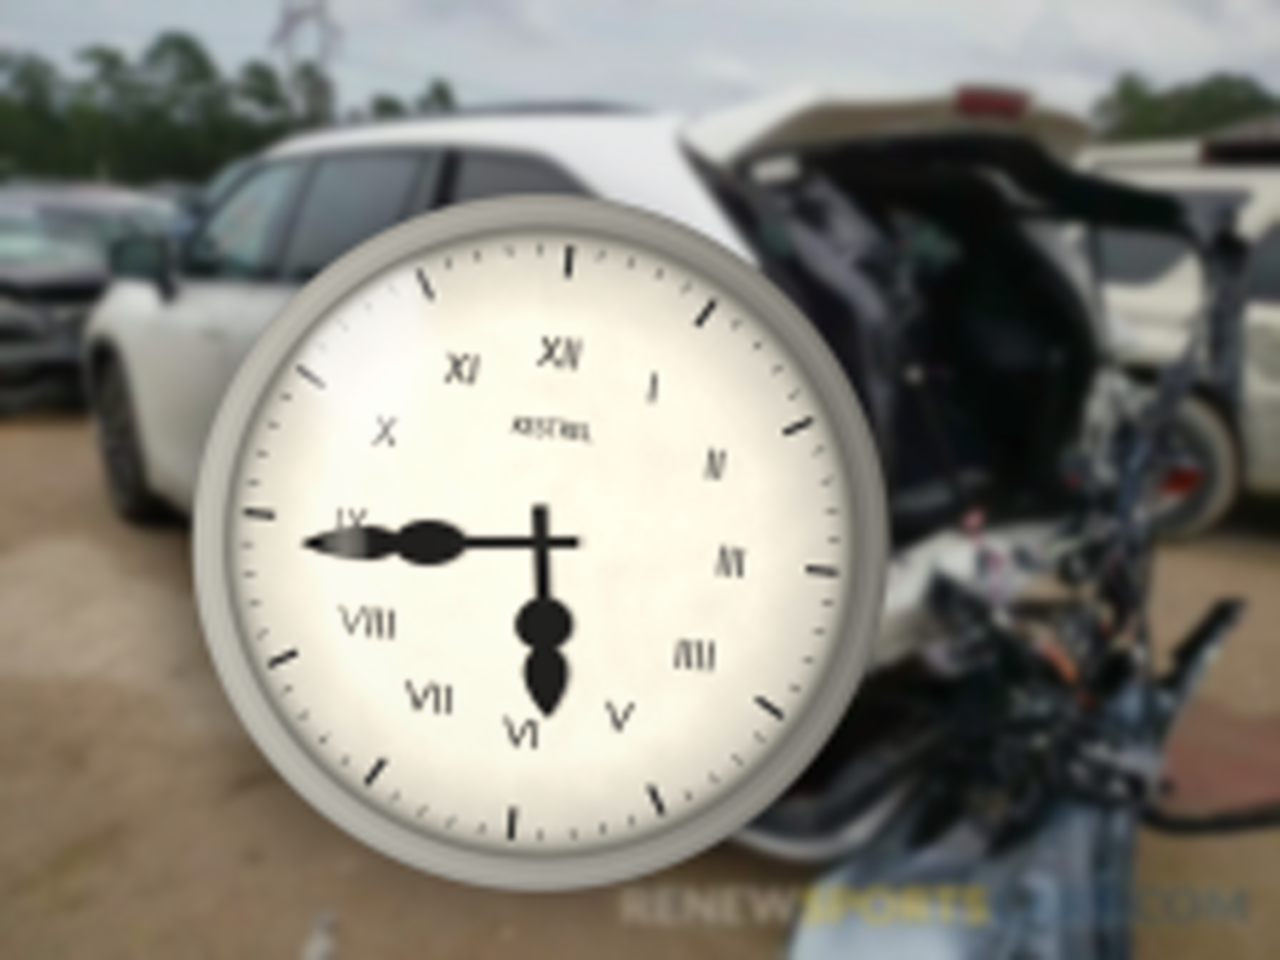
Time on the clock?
5:44
